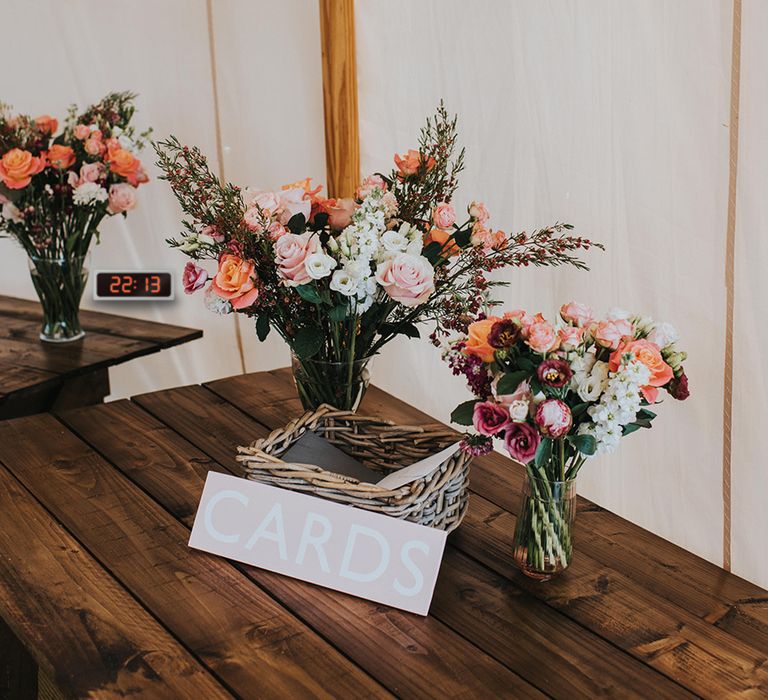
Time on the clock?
22:13
